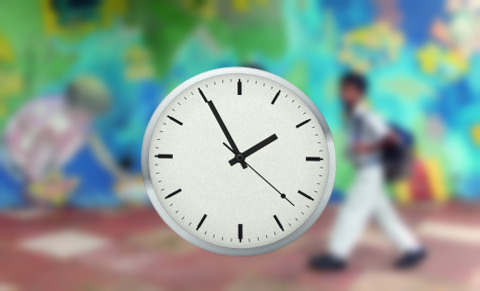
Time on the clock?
1:55:22
